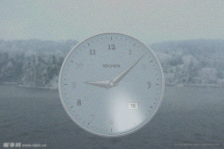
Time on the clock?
9:08
